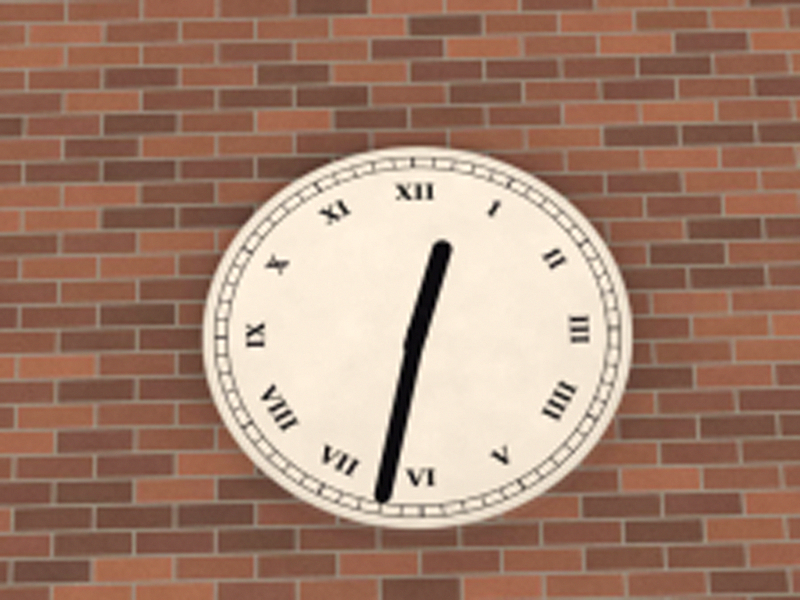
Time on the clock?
12:32
